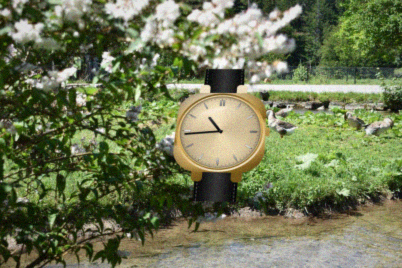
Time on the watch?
10:44
